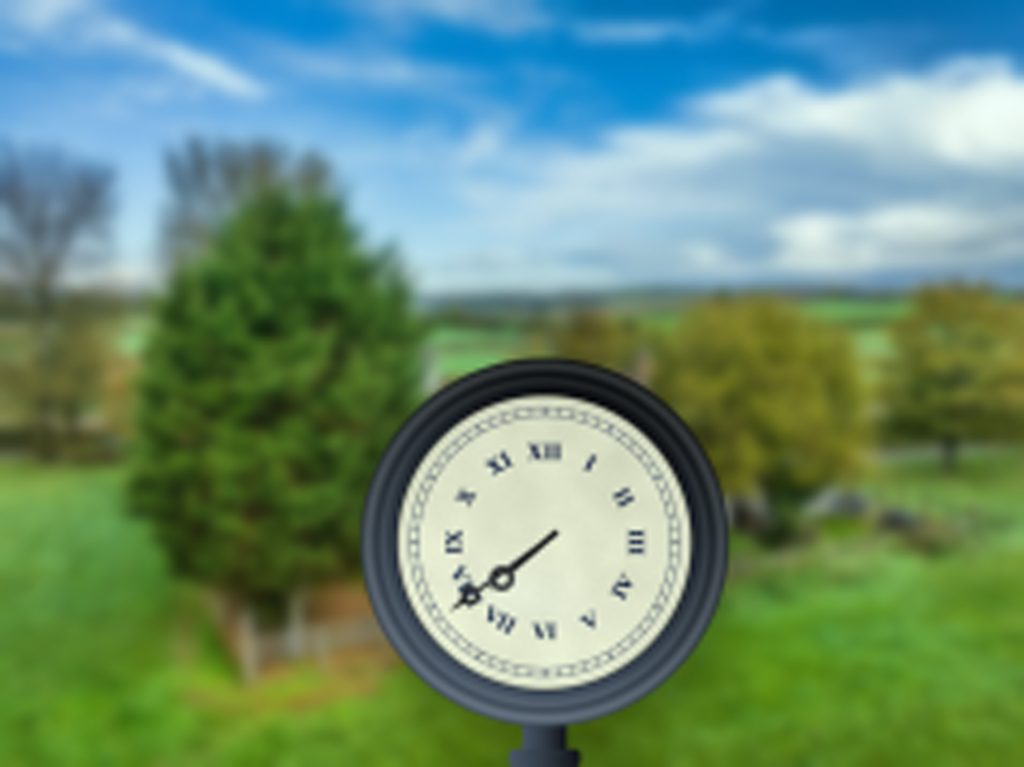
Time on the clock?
7:39
